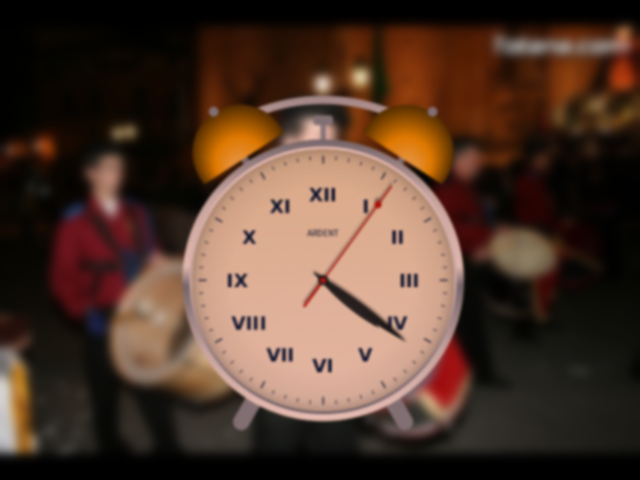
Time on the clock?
4:21:06
